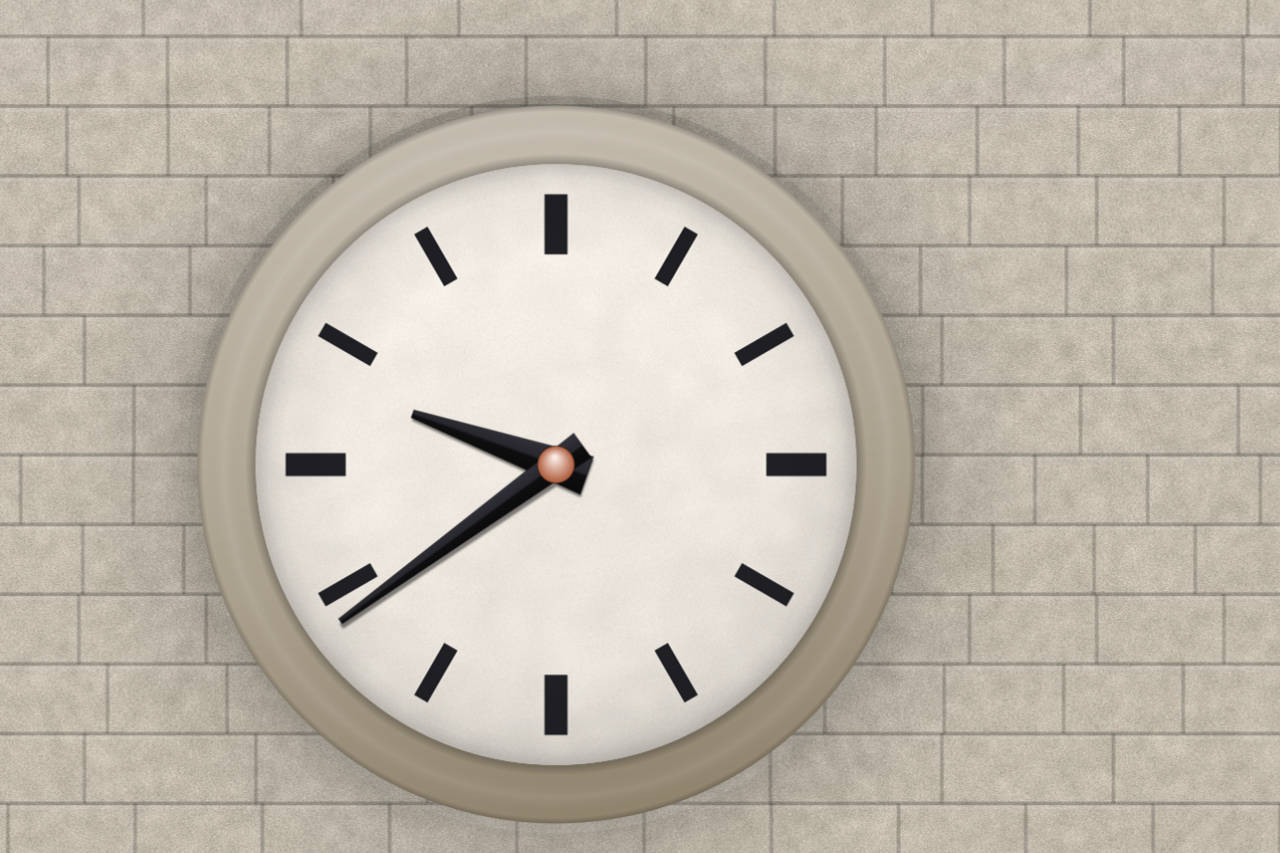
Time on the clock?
9:39
